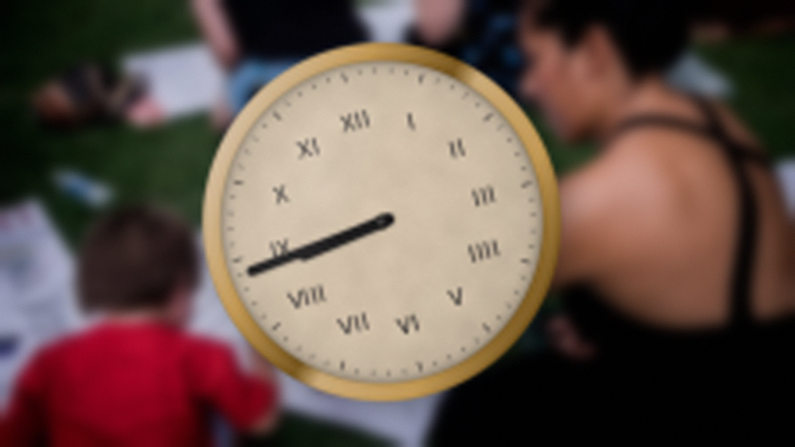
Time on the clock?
8:44
